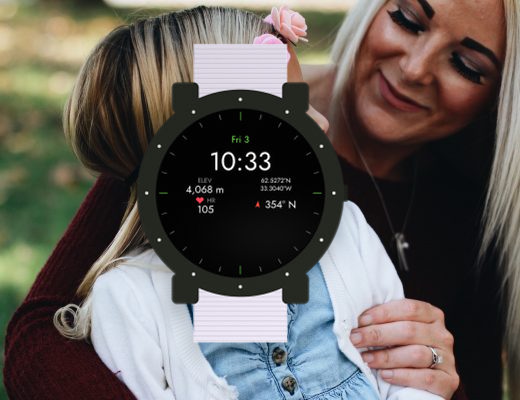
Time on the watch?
10:33
